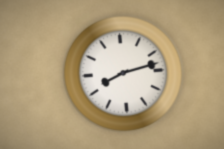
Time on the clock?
8:13
